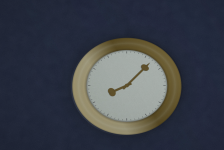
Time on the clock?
8:07
